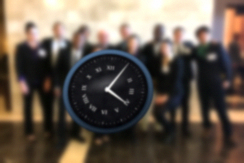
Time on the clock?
4:05
